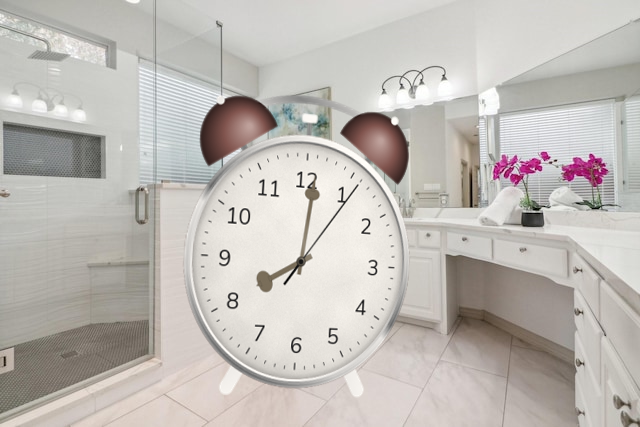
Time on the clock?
8:01:06
